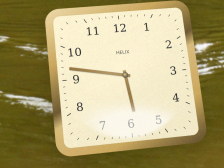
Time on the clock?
5:47
